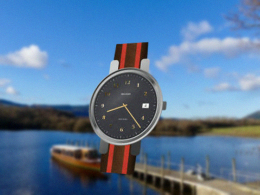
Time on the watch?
8:23
